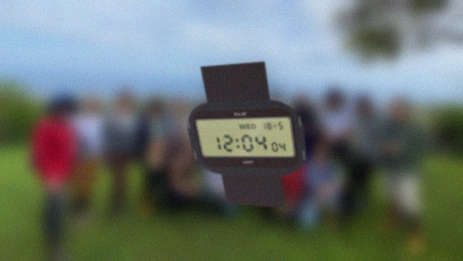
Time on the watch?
12:04
